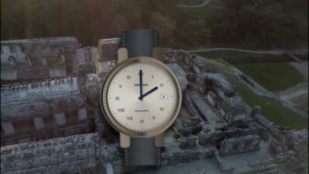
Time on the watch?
2:00
